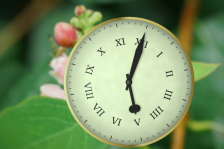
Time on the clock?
5:00
